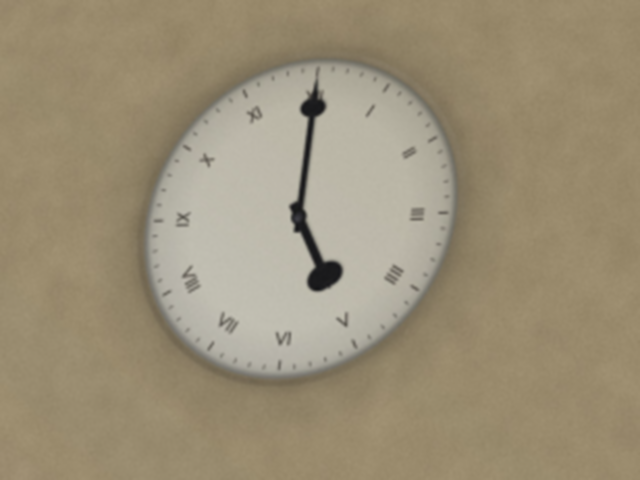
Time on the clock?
5:00
